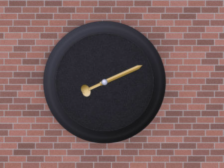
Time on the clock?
8:11
